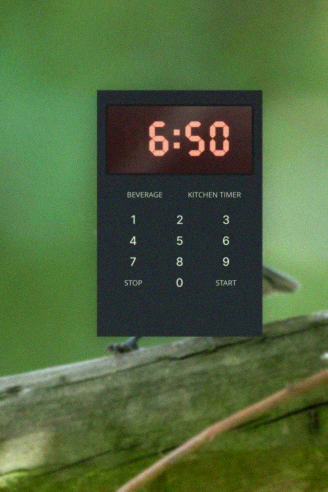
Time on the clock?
6:50
